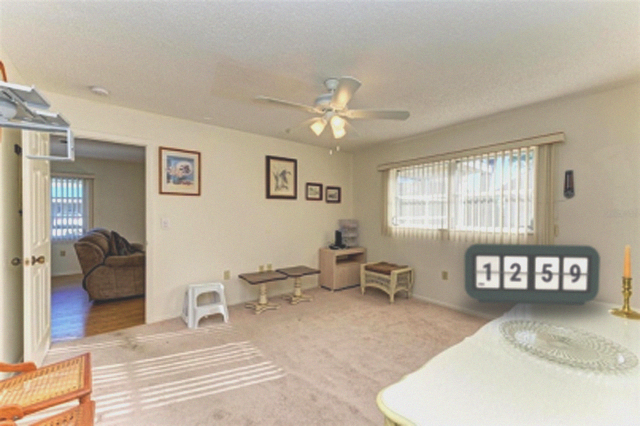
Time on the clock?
12:59
